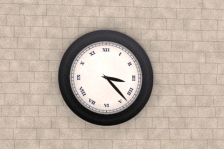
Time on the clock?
3:23
